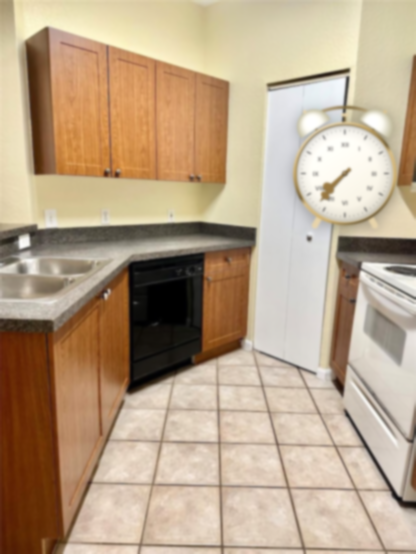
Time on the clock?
7:37
